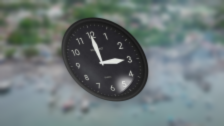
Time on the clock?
3:00
